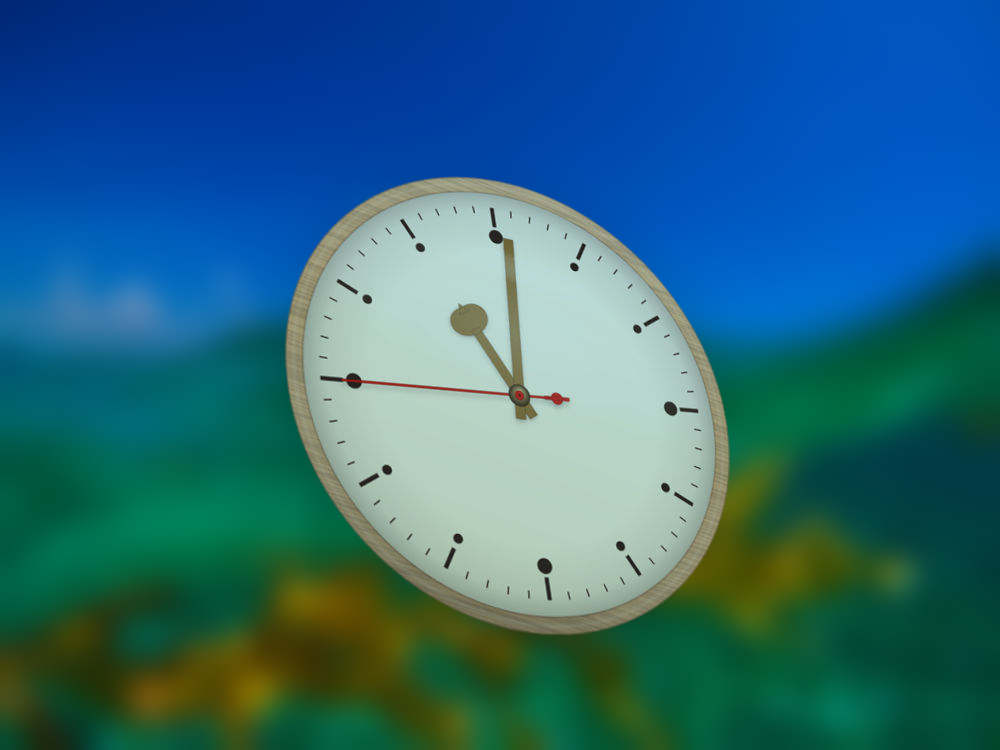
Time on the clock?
11:00:45
